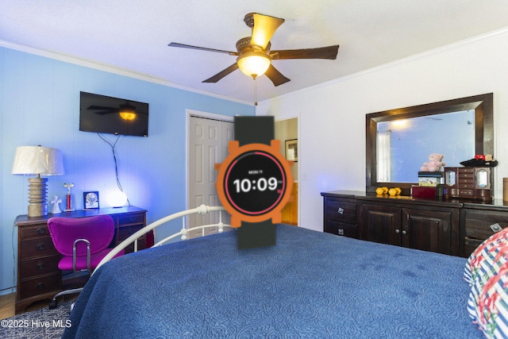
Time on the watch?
10:09
